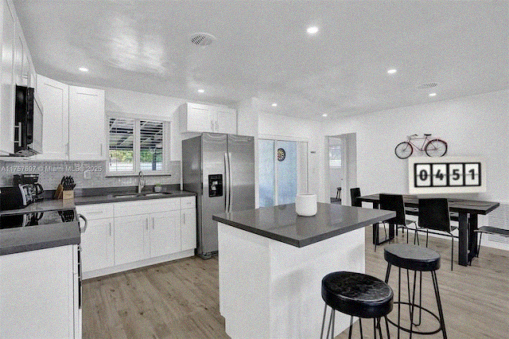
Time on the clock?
4:51
